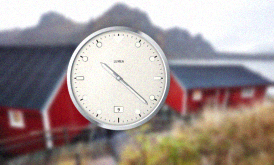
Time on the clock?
10:22
